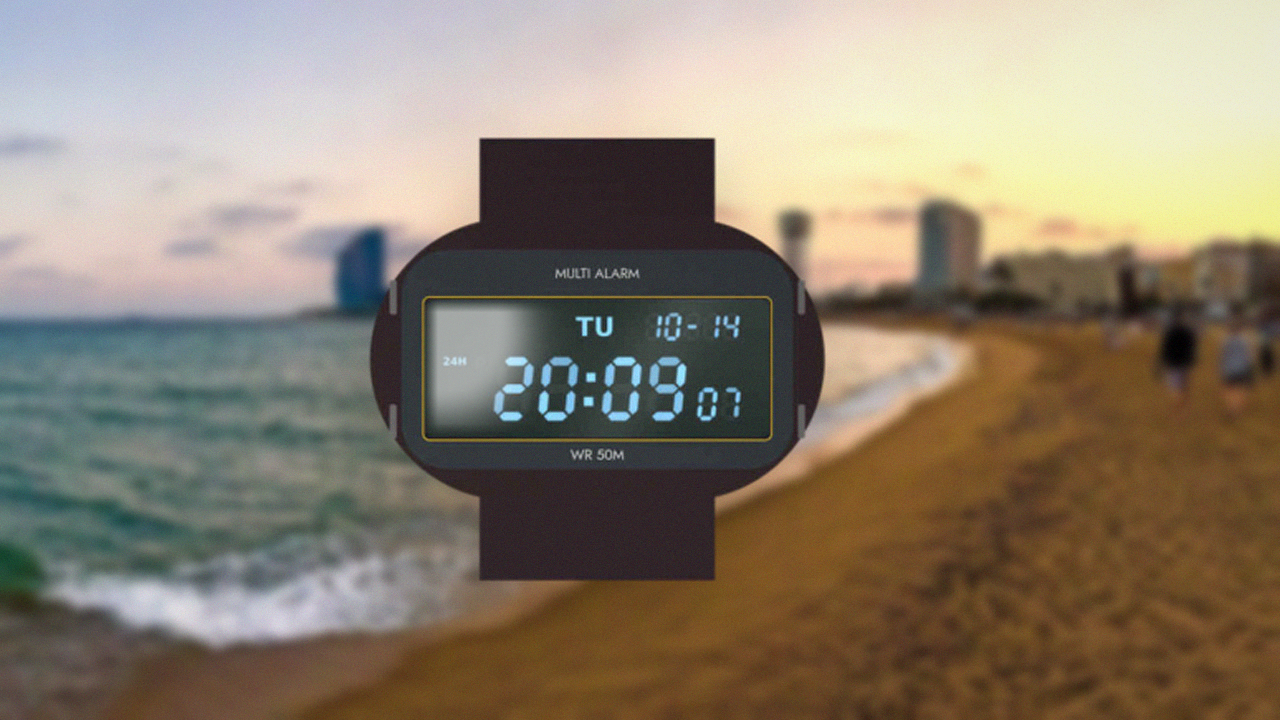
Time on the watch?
20:09:07
